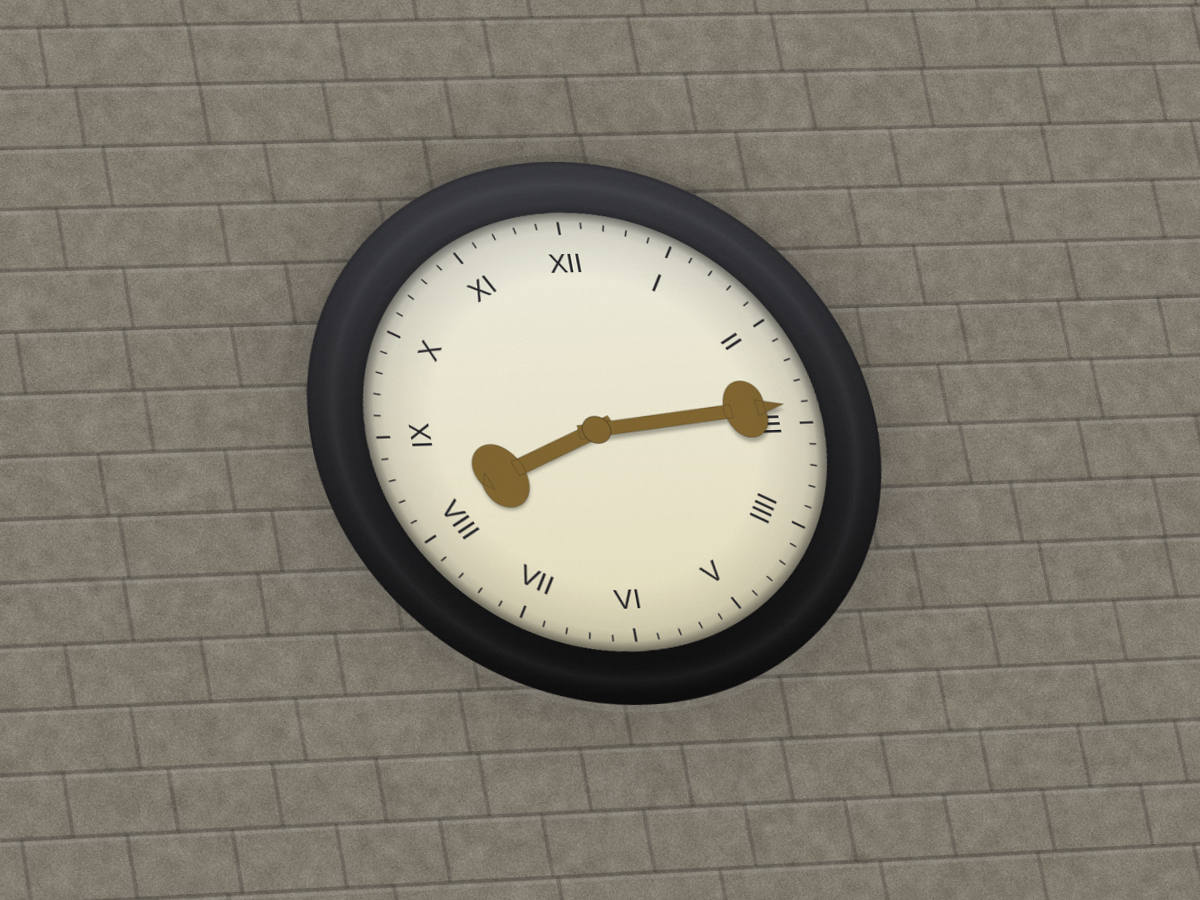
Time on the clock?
8:14
